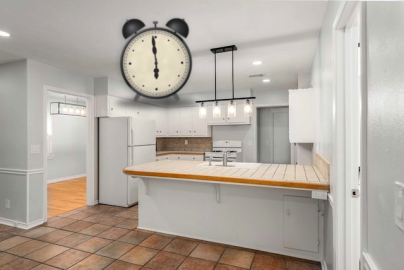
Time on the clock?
5:59
